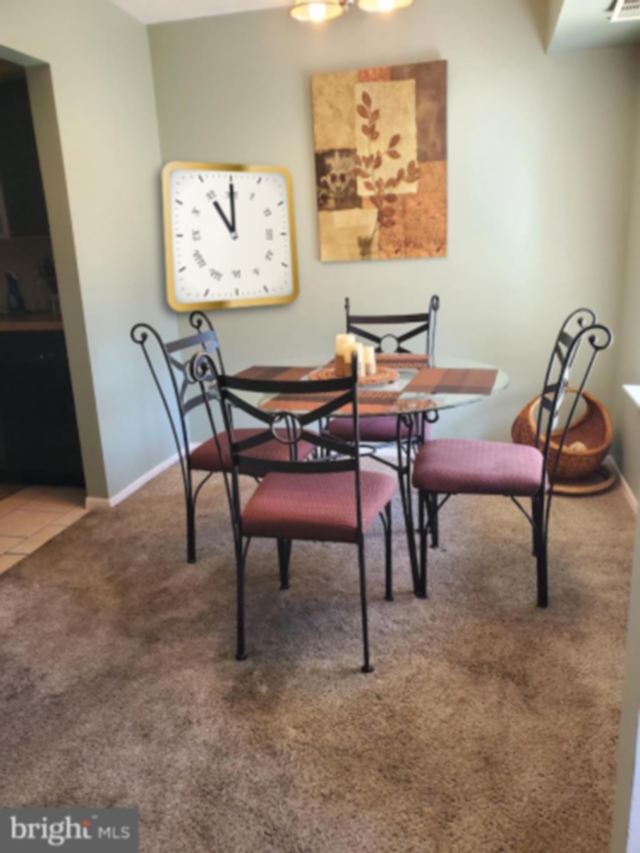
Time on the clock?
11:00
